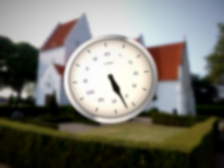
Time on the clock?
5:27
